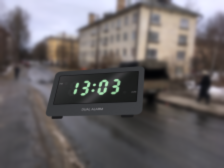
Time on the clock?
13:03
